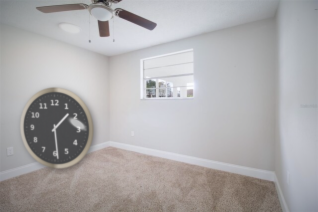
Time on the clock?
1:29
